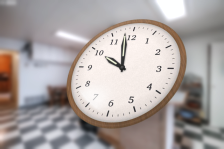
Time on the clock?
9:58
